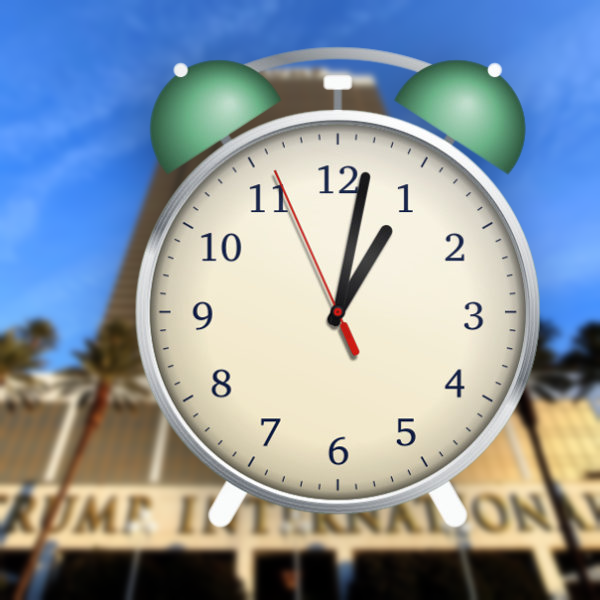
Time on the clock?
1:01:56
